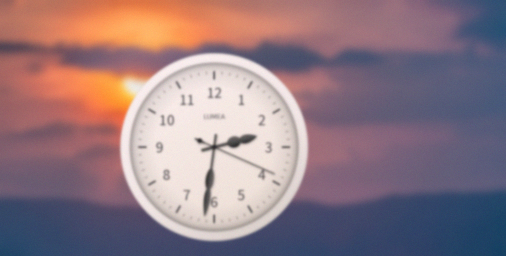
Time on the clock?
2:31:19
